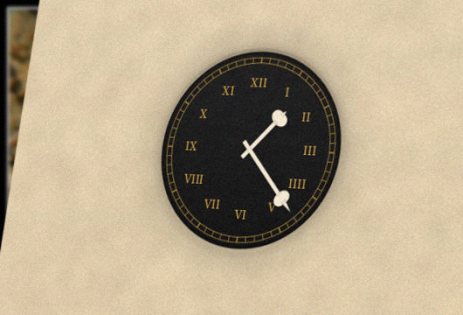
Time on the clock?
1:23
